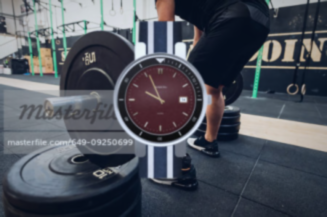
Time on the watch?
9:56
